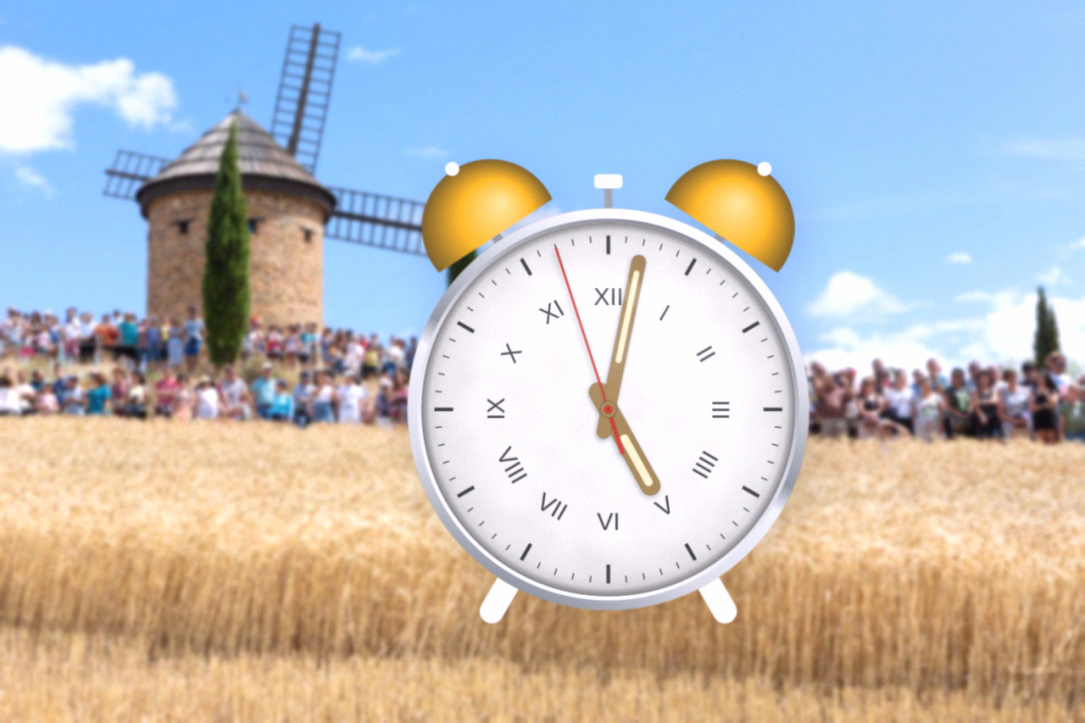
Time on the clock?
5:01:57
